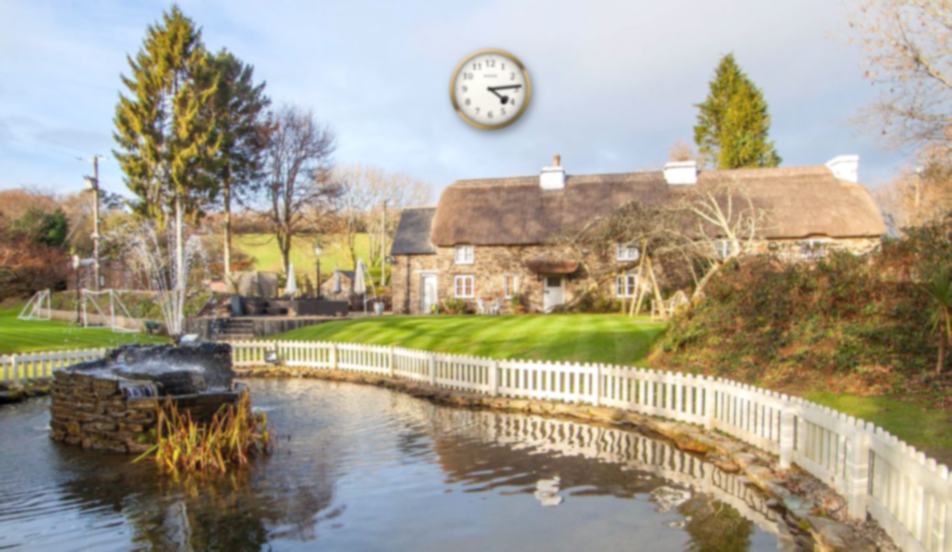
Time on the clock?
4:14
